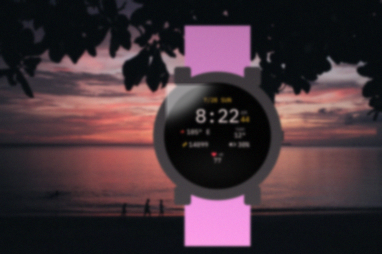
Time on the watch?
8:22
